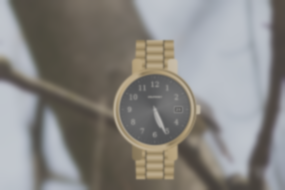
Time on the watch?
5:26
